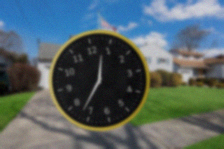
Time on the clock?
12:37
